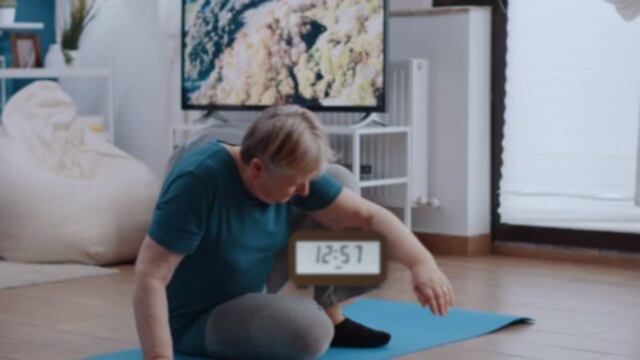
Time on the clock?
12:57
